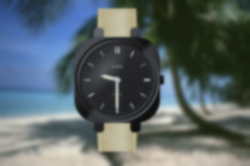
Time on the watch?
9:30
